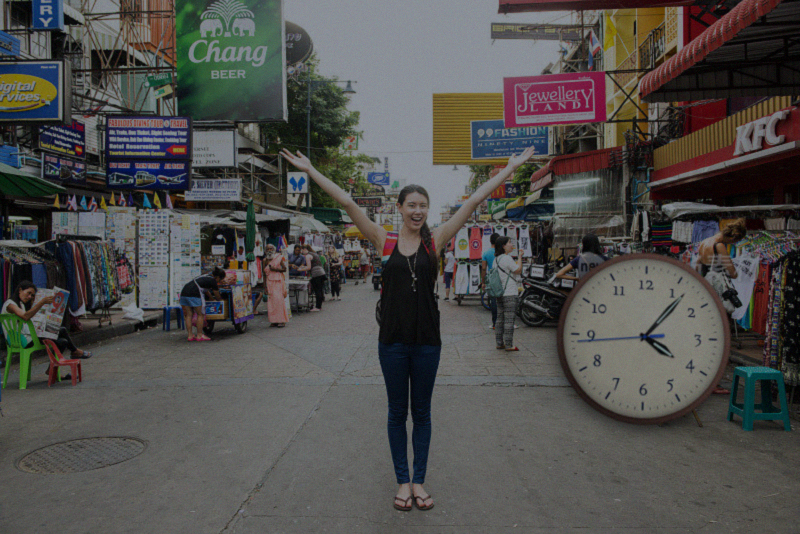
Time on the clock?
4:06:44
